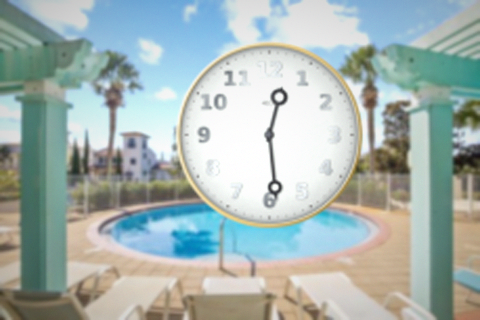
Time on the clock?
12:29
